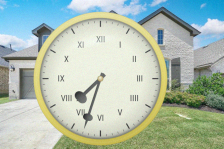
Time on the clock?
7:33
